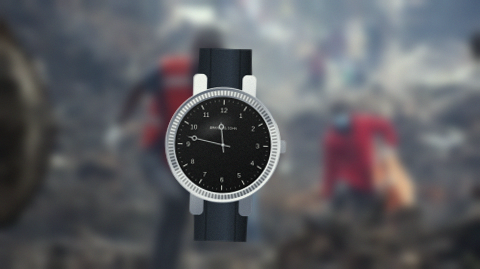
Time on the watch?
11:47
